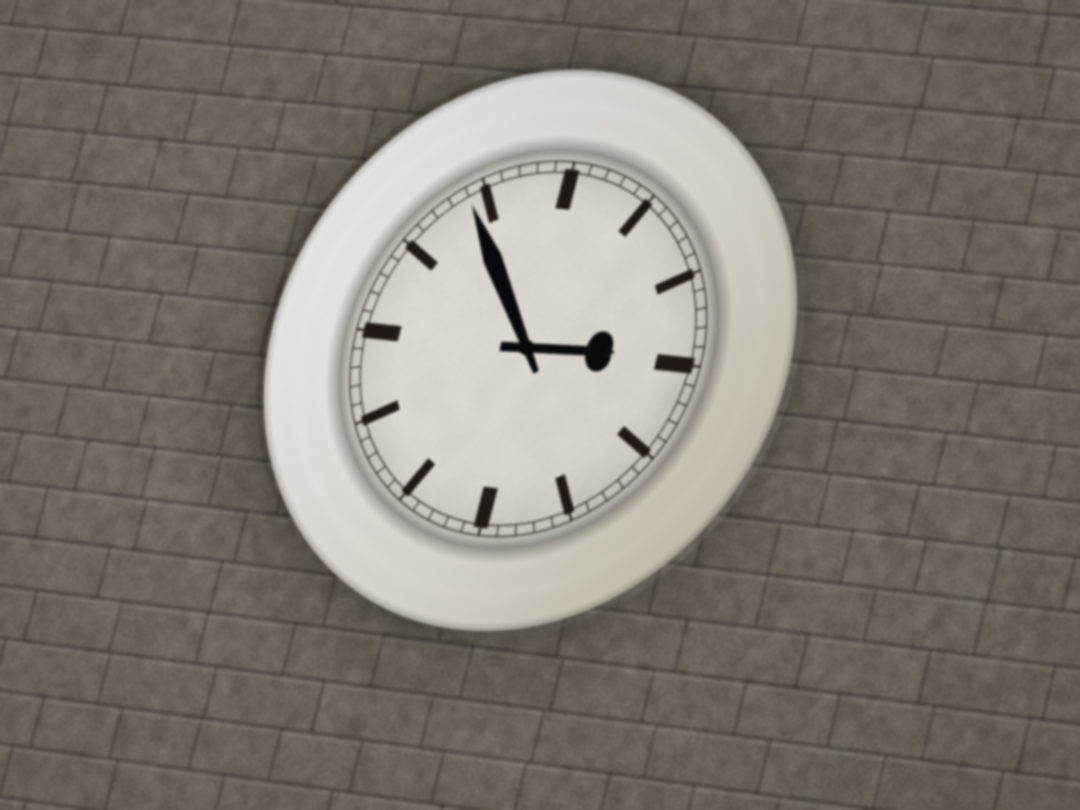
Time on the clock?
2:54
